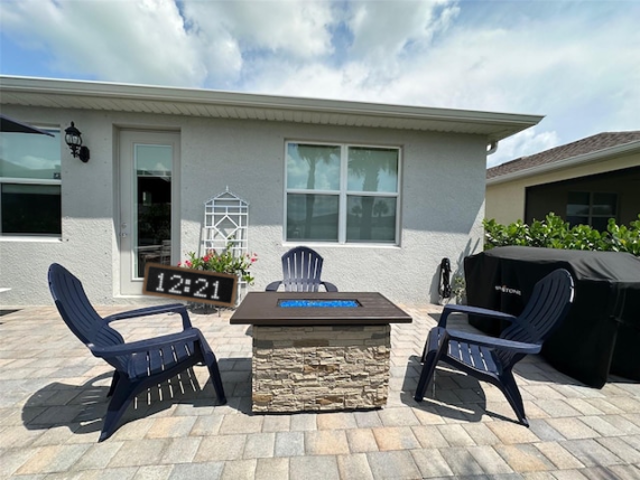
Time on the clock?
12:21
